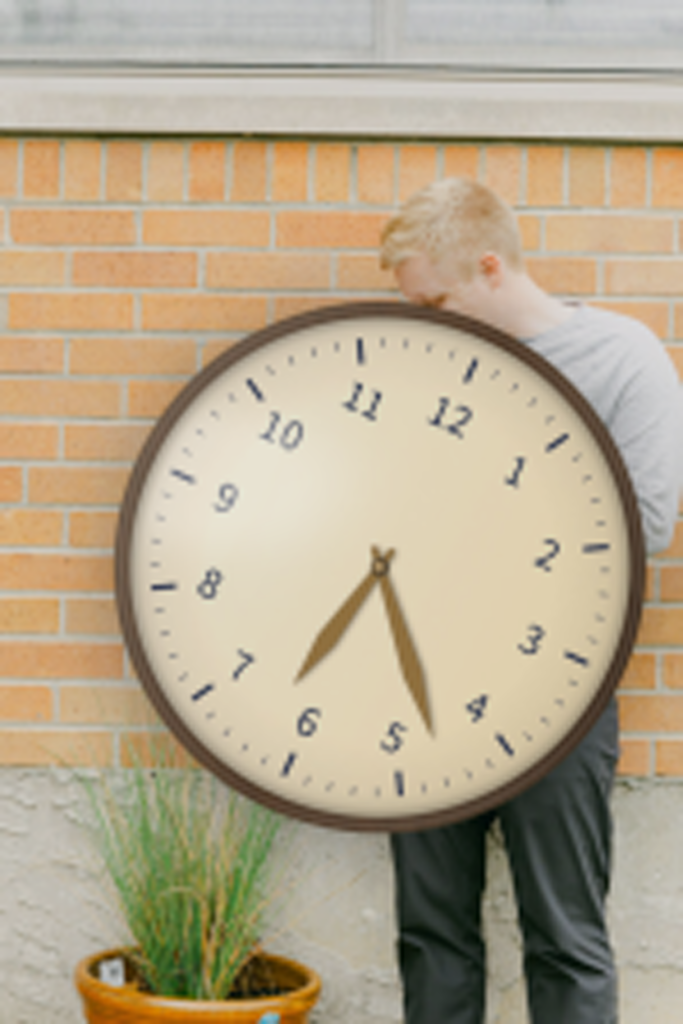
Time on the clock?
6:23
